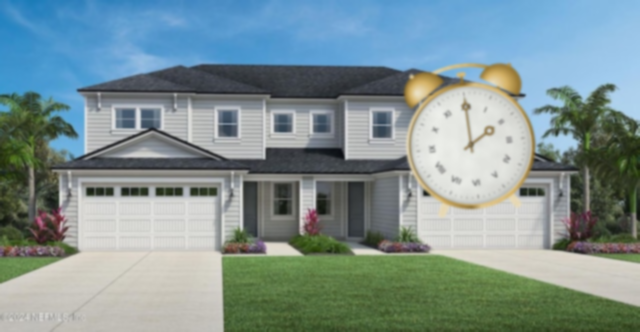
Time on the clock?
2:00
